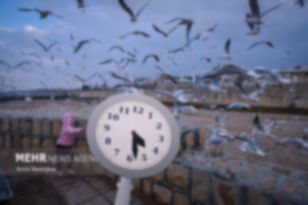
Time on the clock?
4:28
